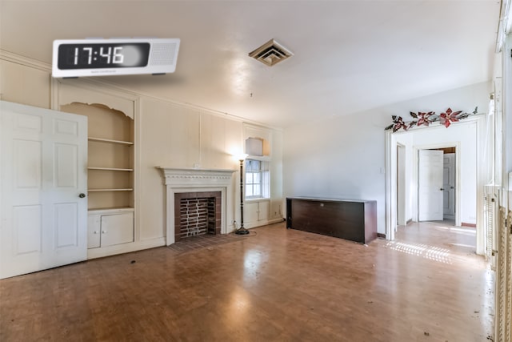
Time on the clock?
17:46
